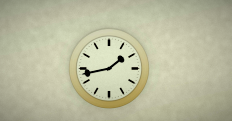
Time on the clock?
1:43
